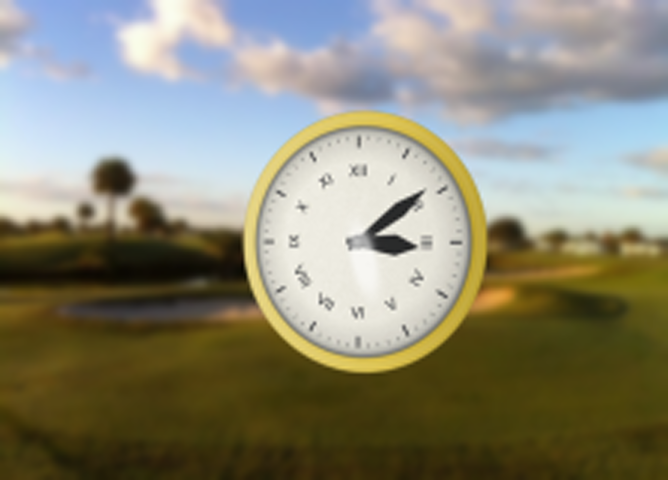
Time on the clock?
3:09
